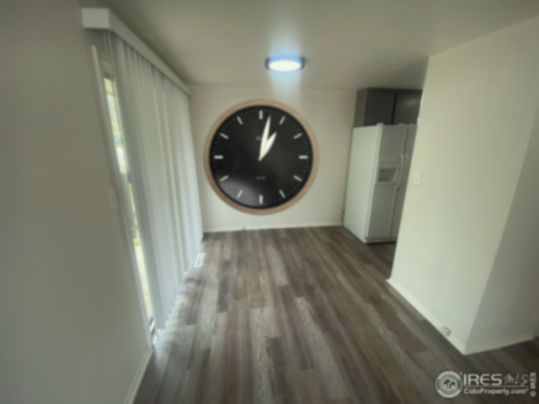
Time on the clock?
1:02
